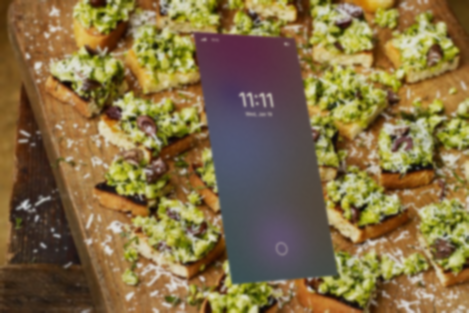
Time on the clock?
11:11
